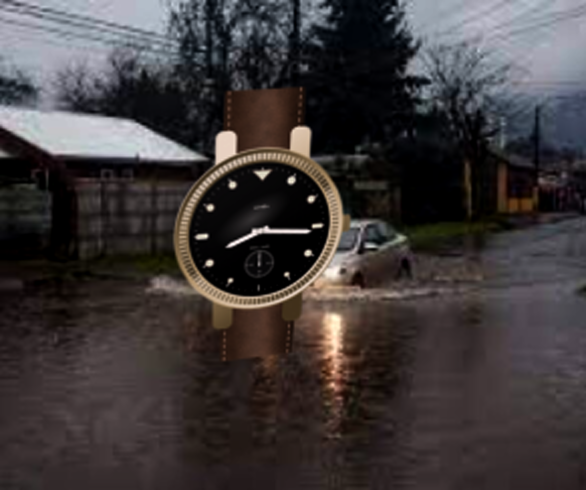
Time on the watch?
8:16
